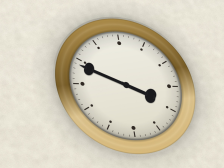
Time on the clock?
3:49
